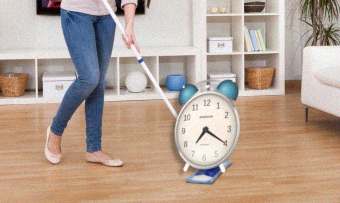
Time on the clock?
7:20
